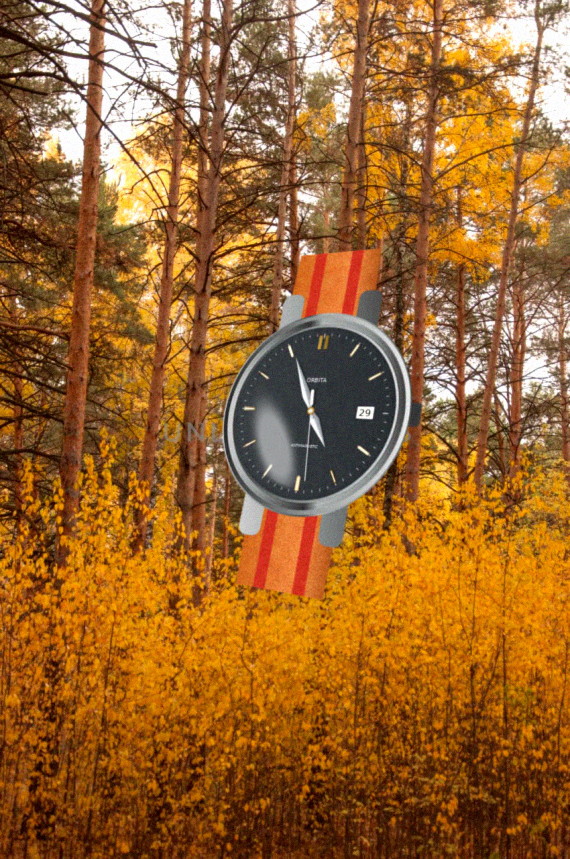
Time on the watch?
4:55:29
